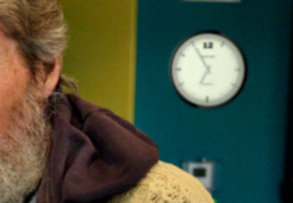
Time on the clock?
6:55
